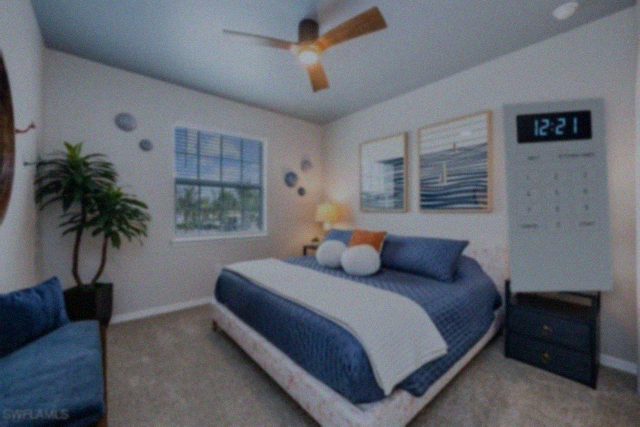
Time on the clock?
12:21
